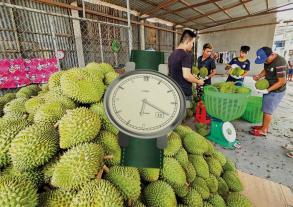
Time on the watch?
6:20
